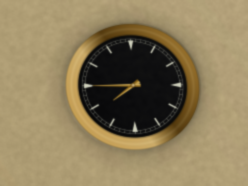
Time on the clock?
7:45
